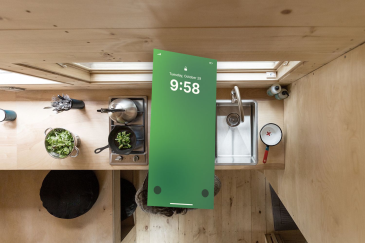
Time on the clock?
9:58
